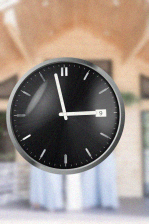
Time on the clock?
2:58
